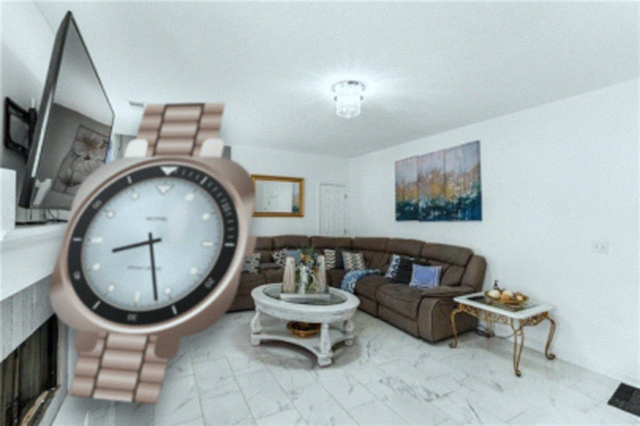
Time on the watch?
8:27
